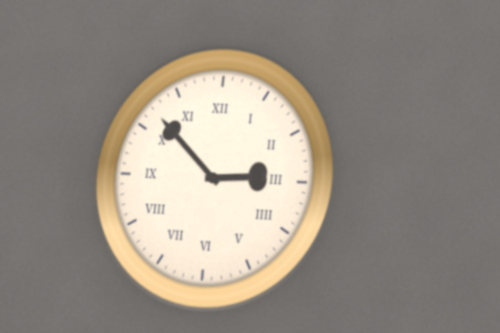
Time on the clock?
2:52
